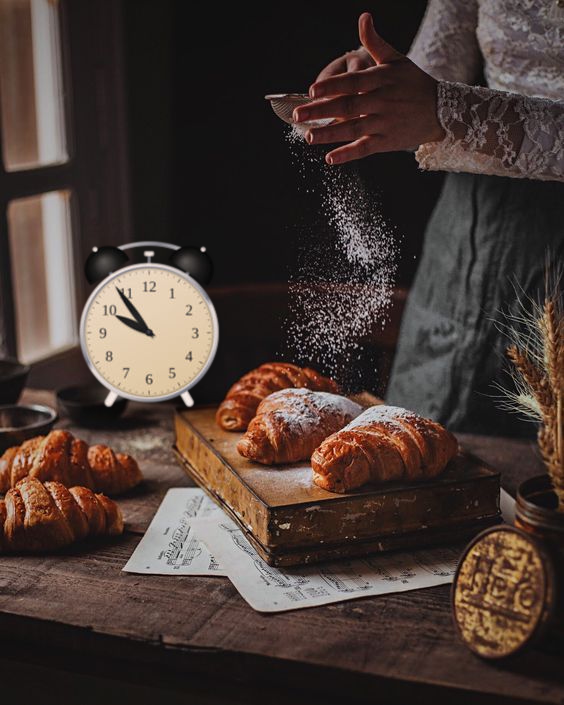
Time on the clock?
9:54
